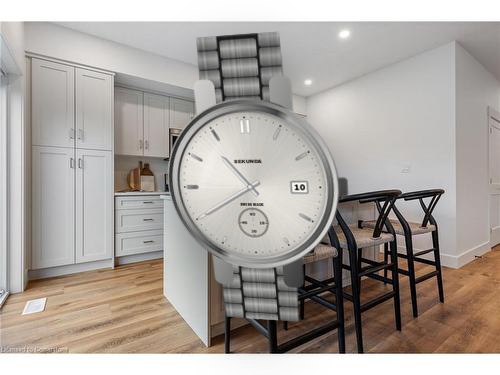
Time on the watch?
10:40
